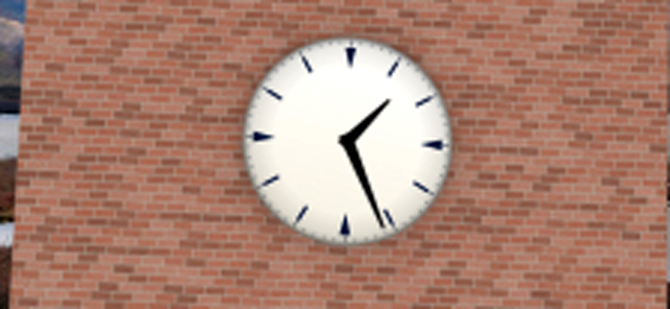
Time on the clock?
1:26
